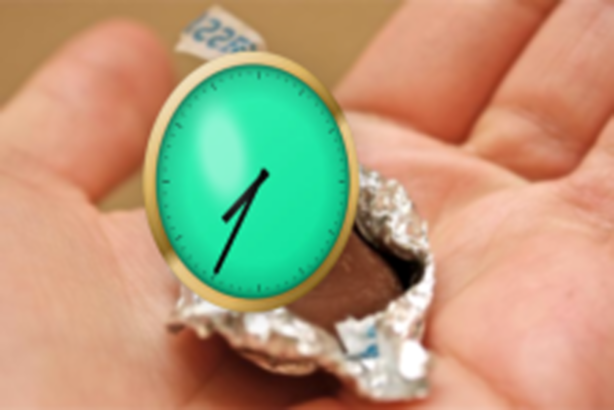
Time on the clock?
7:35
